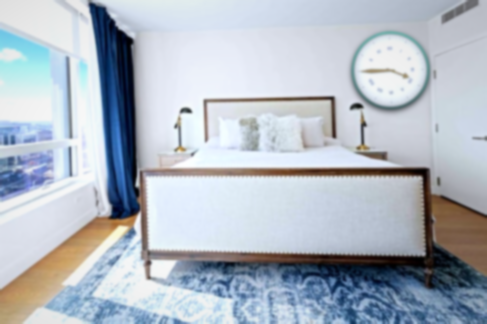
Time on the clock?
3:45
